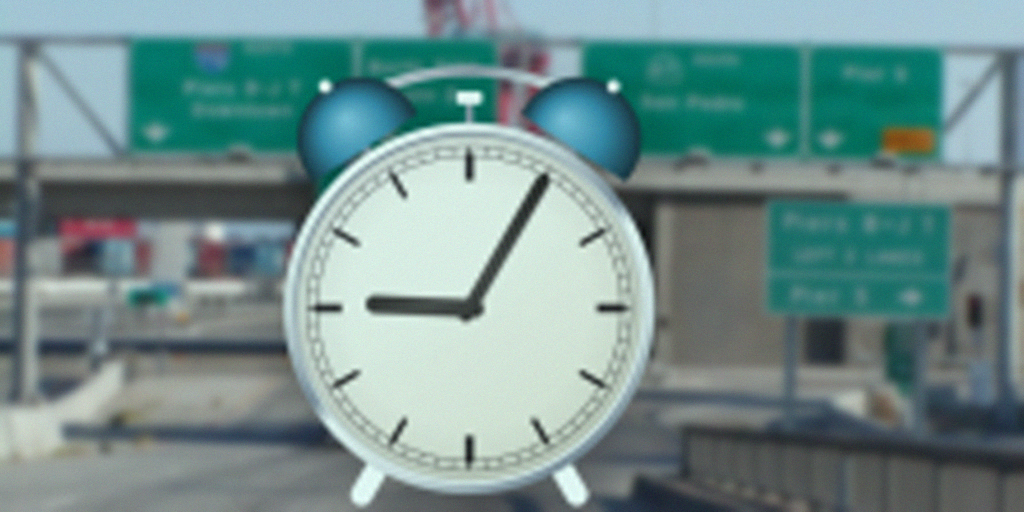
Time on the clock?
9:05
